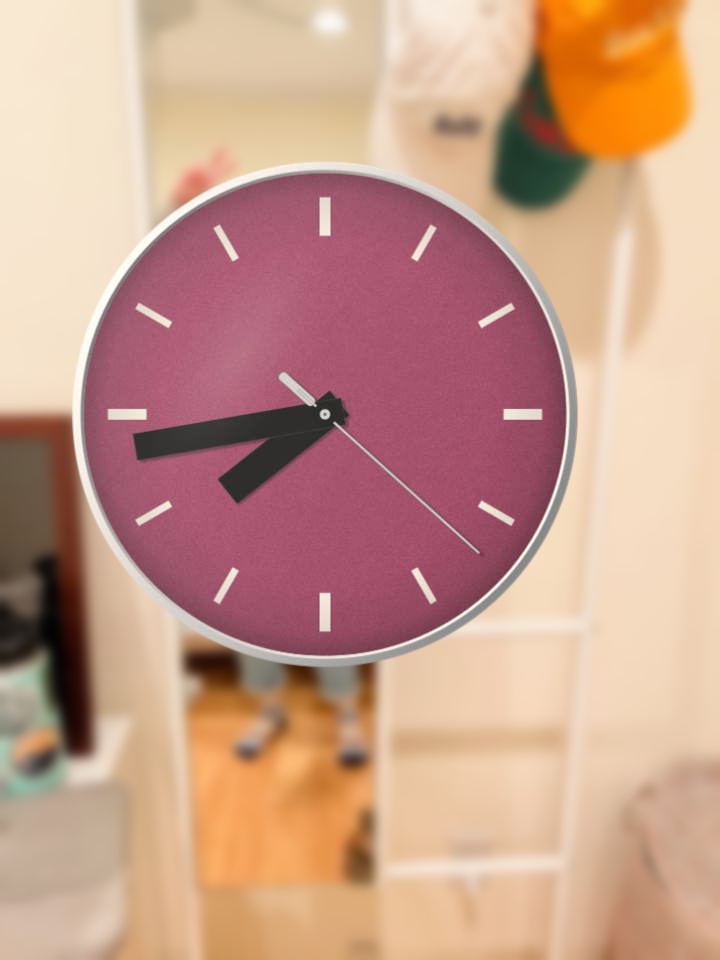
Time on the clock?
7:43:22
